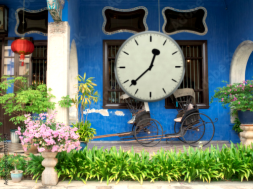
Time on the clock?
12:38
